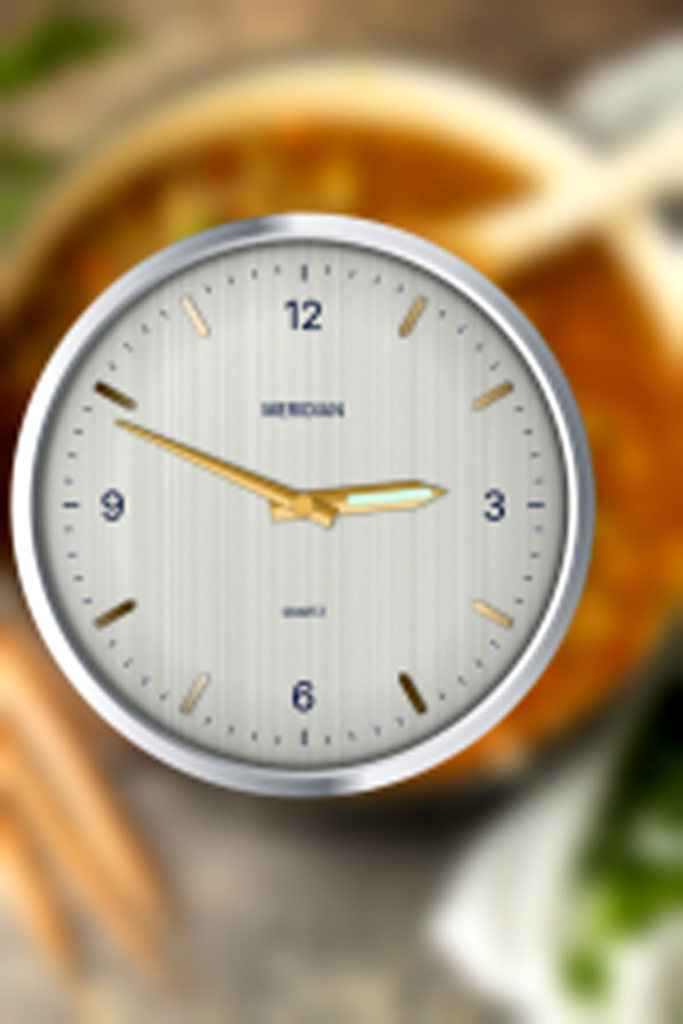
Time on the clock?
2:49
